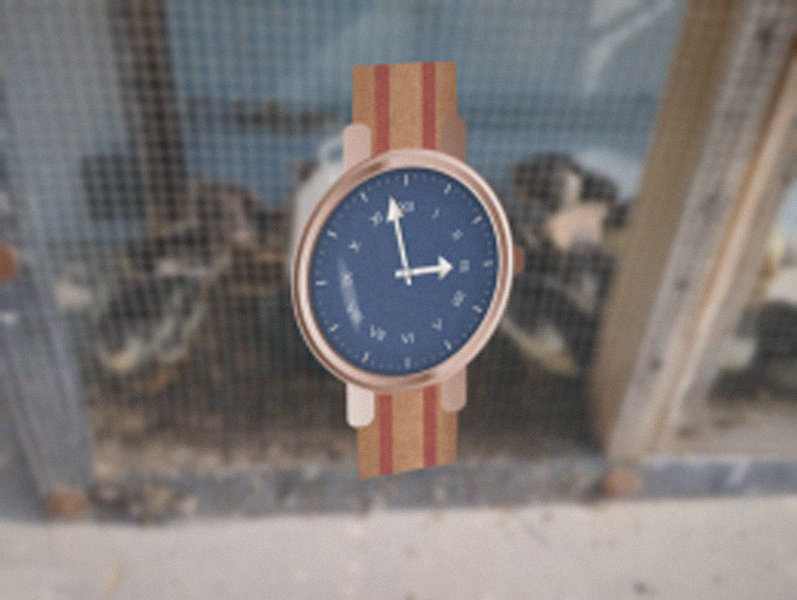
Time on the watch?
2:58
